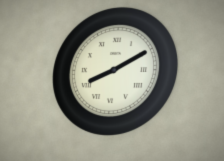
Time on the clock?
8:10
